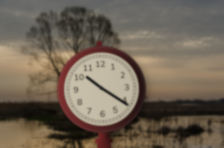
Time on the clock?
10:21
